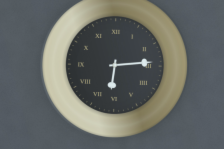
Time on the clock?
6:14
